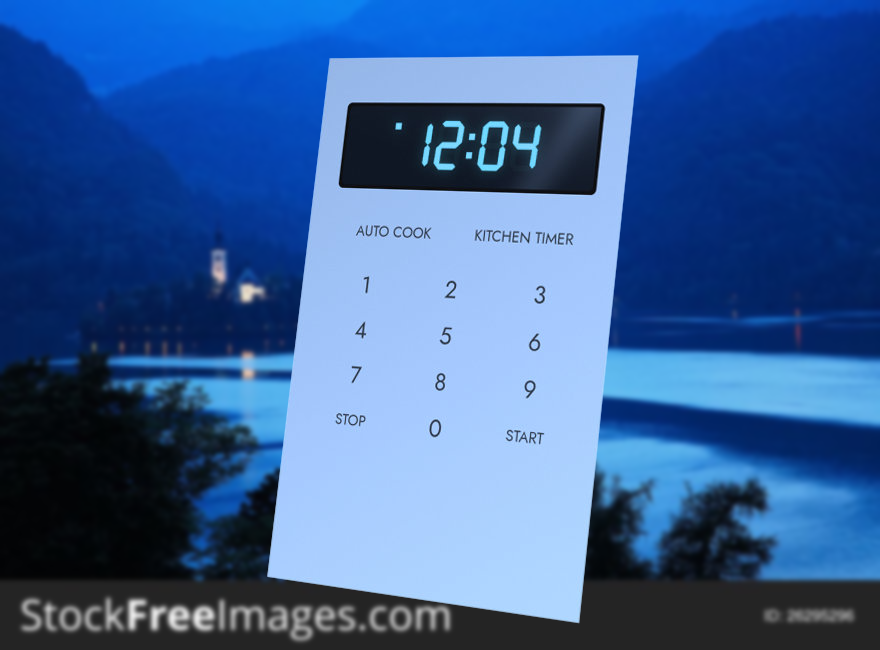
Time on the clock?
12:04
